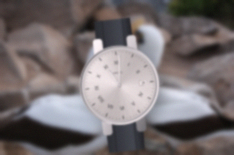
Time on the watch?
11:01
